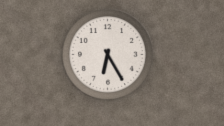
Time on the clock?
6:25
